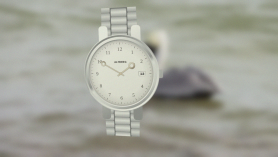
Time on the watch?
1:50
